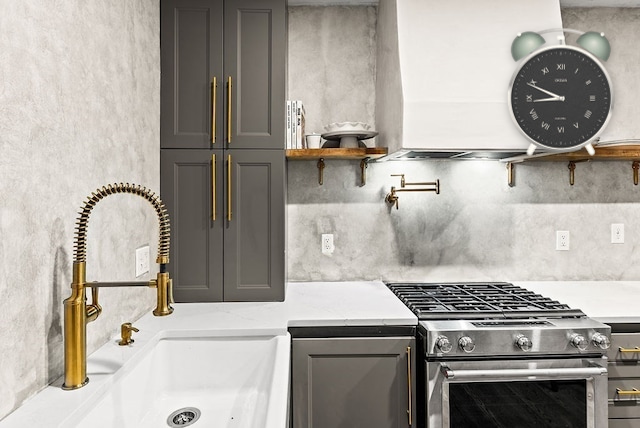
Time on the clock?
8:49
